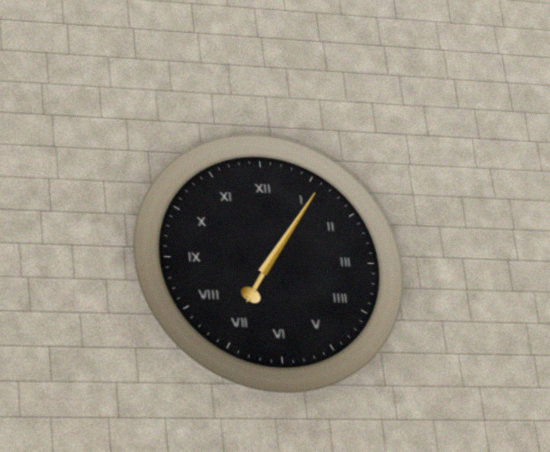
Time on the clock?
7:06
